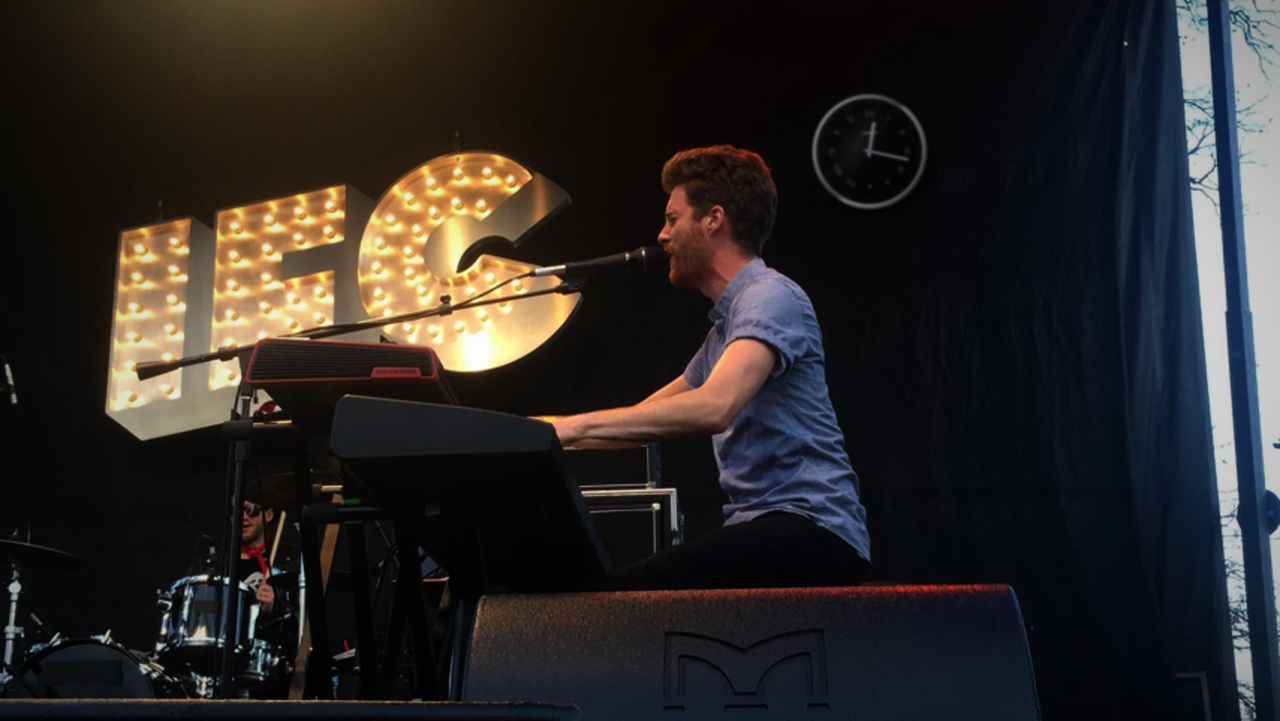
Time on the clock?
12:17
